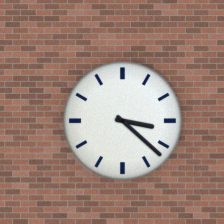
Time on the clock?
3:22
